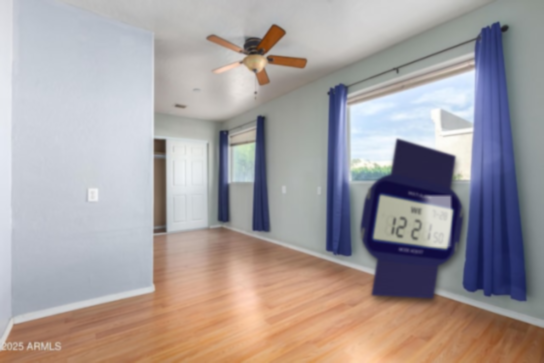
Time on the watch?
12:21
